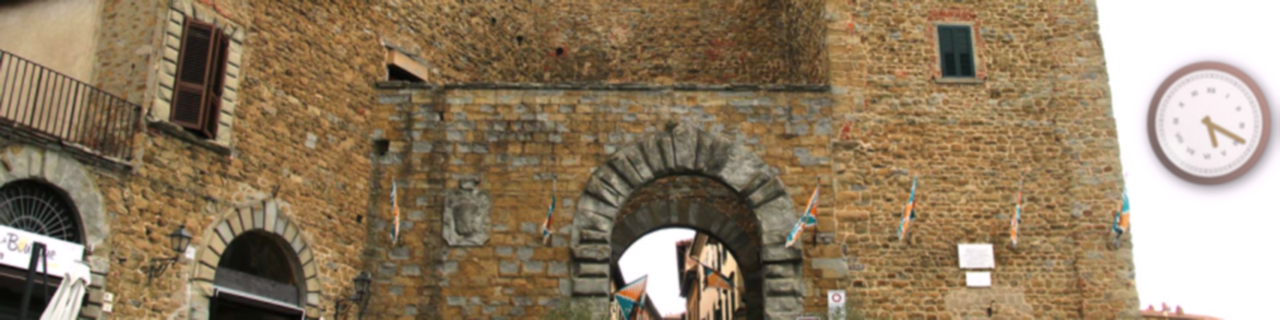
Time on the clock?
5:19
